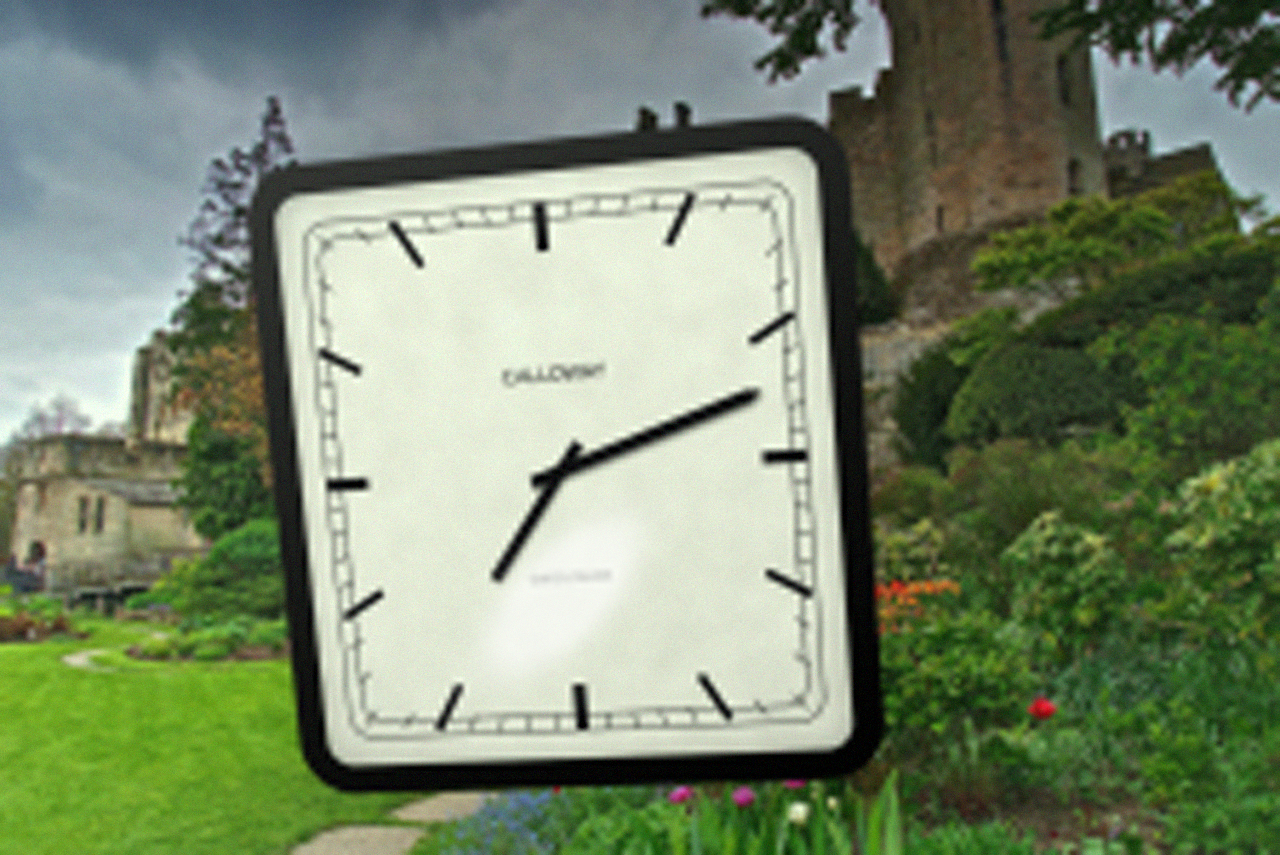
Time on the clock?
7:12
